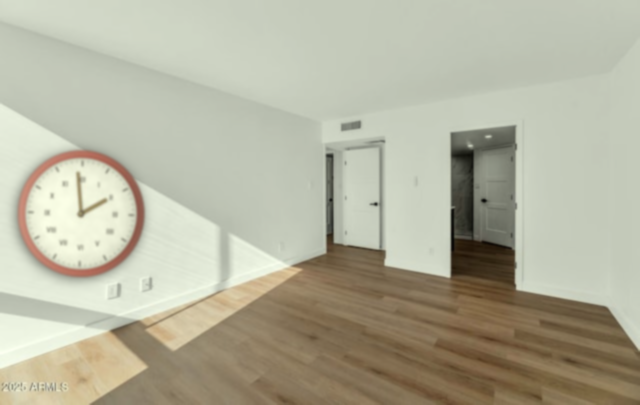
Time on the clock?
1:59
